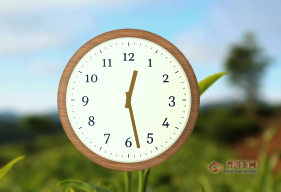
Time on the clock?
12:28
